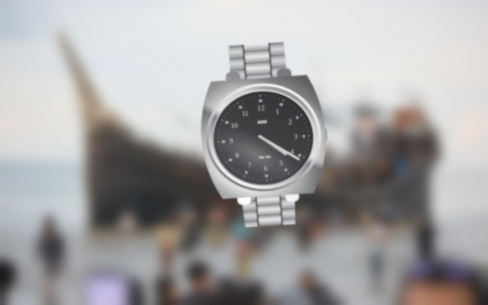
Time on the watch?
4:21
